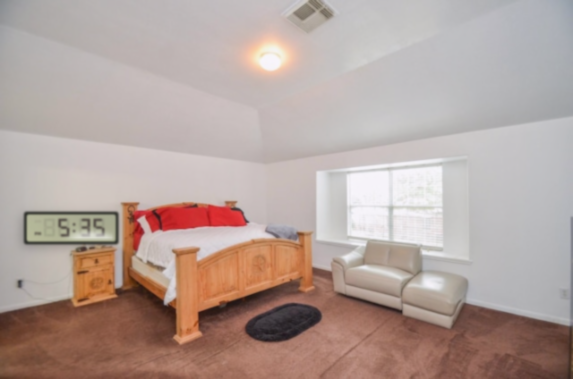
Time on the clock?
5:35
